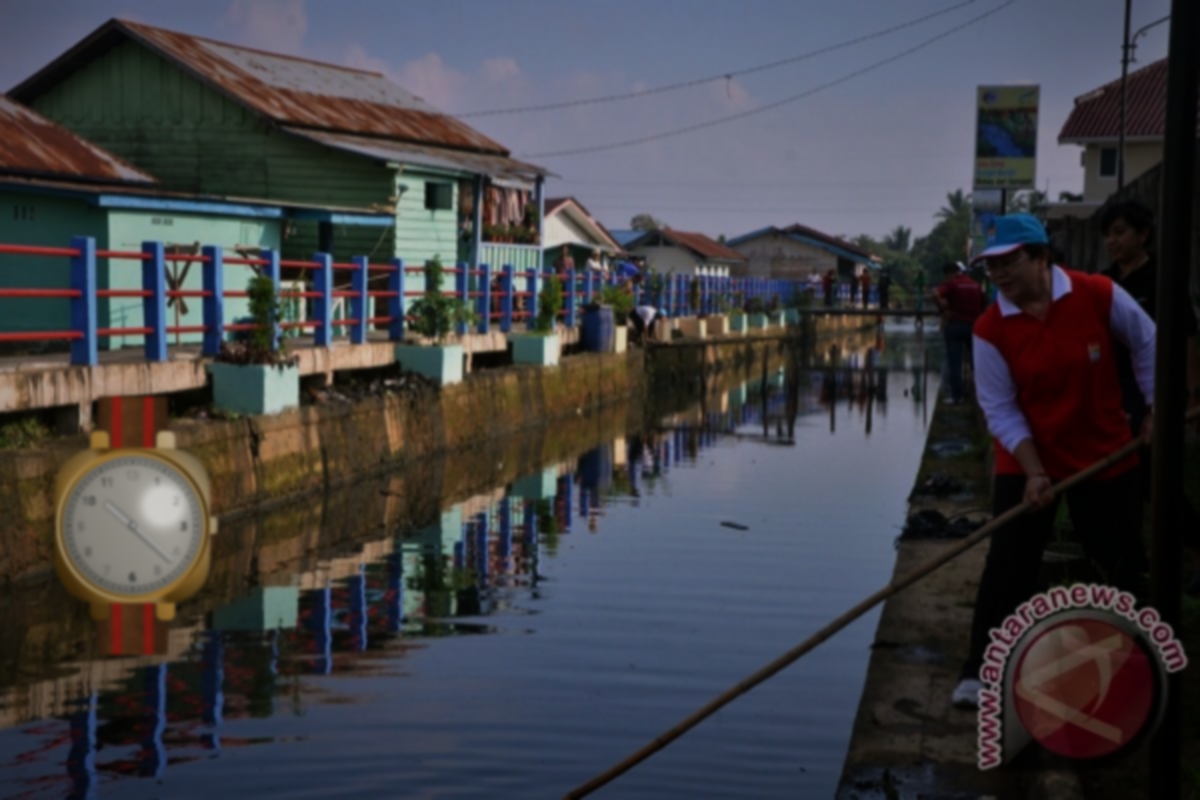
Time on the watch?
10:22
